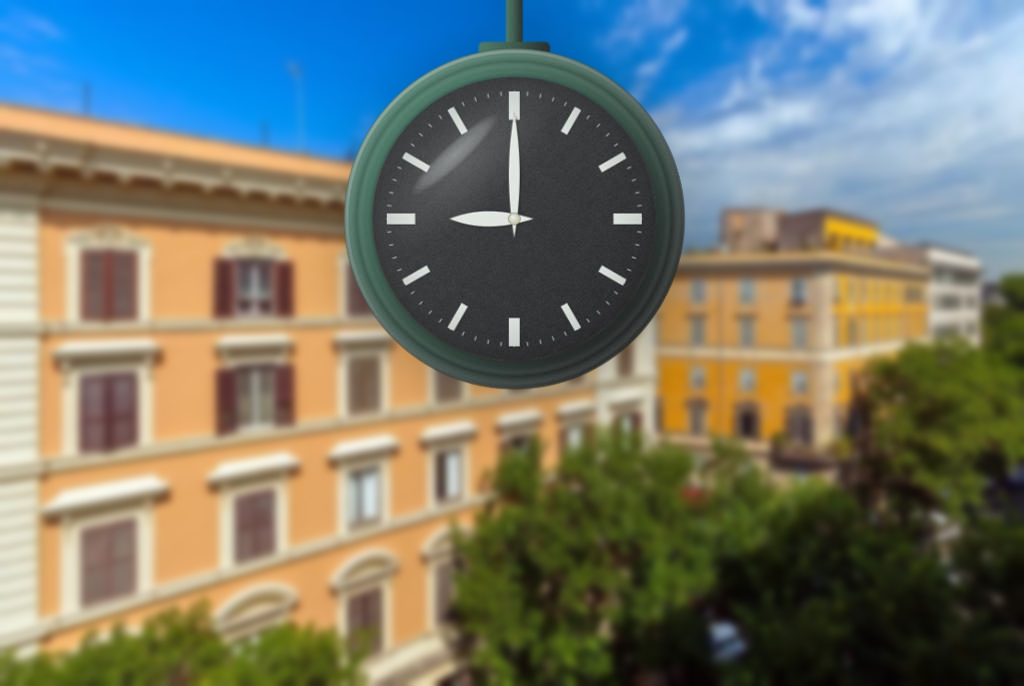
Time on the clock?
9:00
